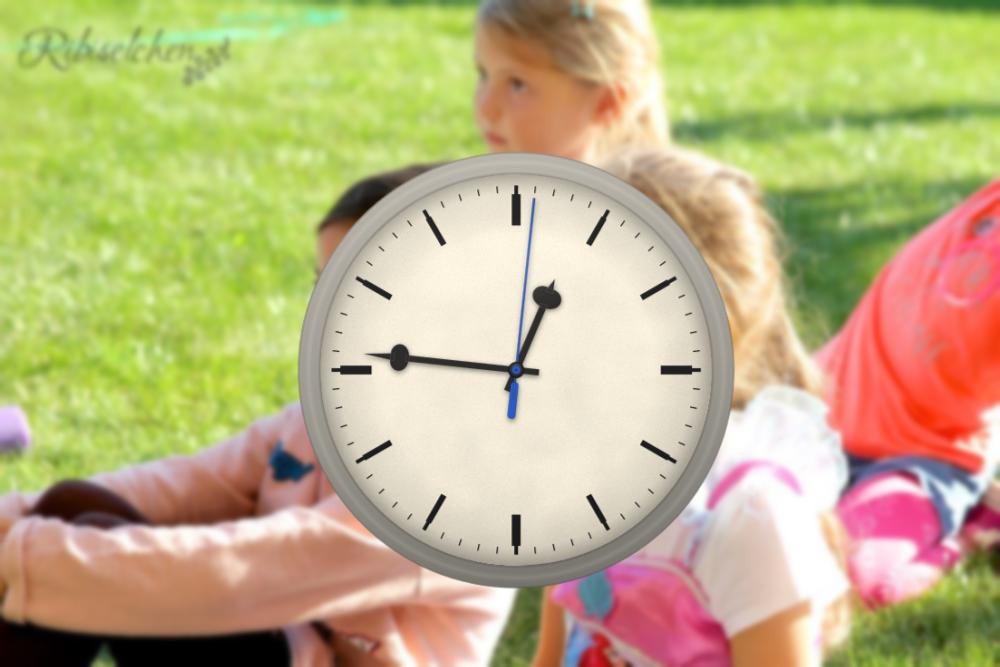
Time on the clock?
12:46:01
